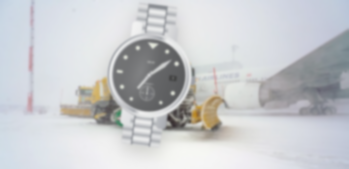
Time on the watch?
7:08
